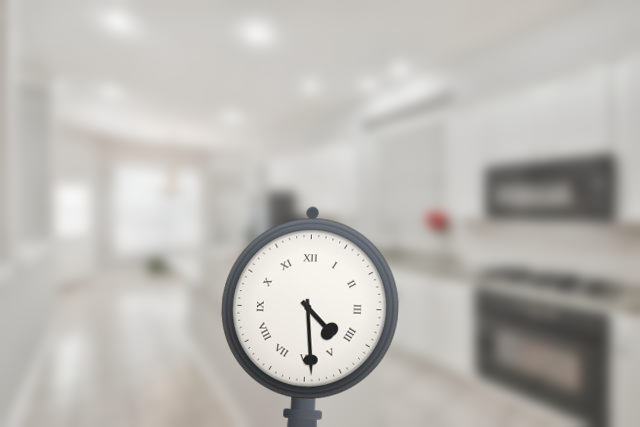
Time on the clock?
4:29
